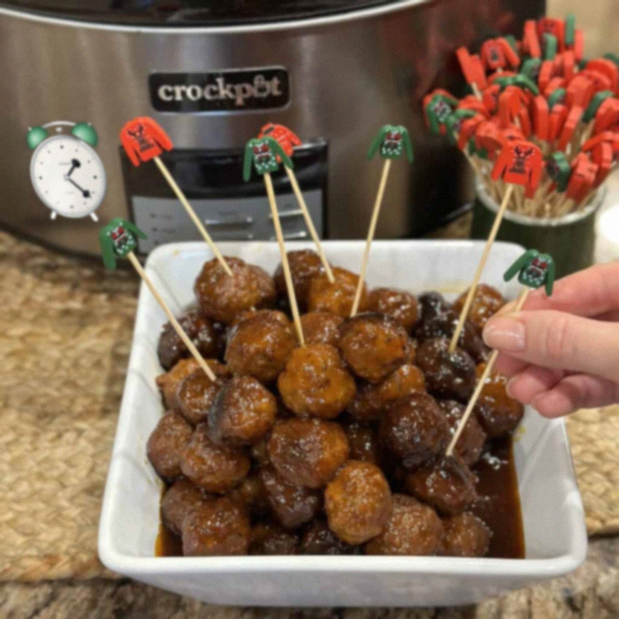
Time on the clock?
1:22
